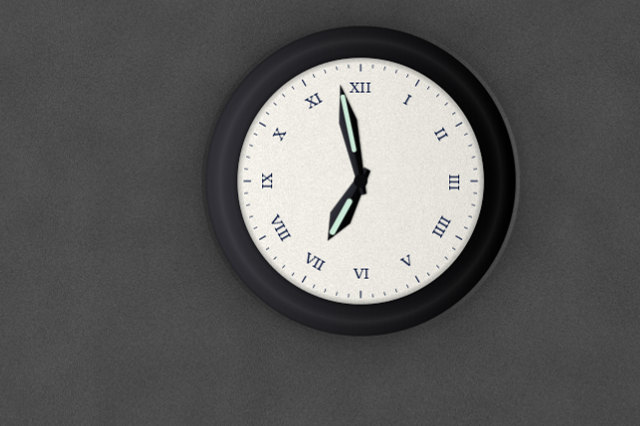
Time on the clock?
6:58
